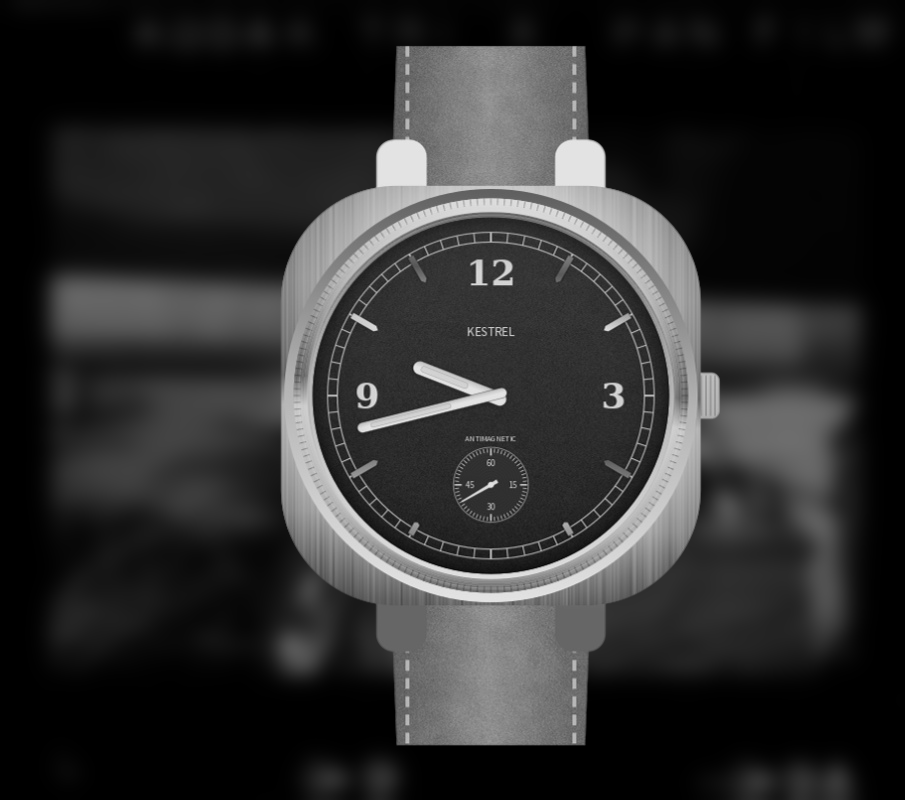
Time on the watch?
9:42:40
